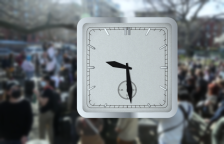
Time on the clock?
9:29
